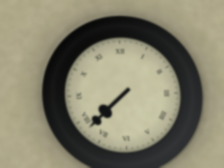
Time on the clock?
7:38
